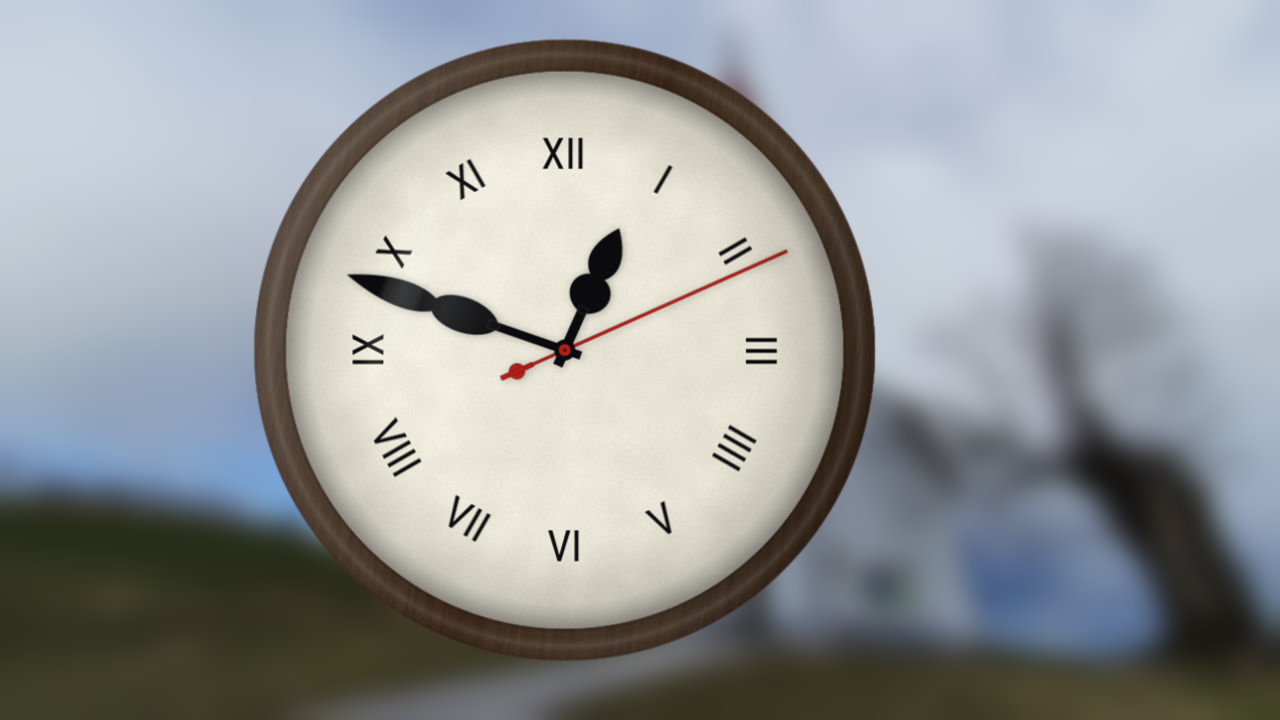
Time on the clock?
12:48:11
